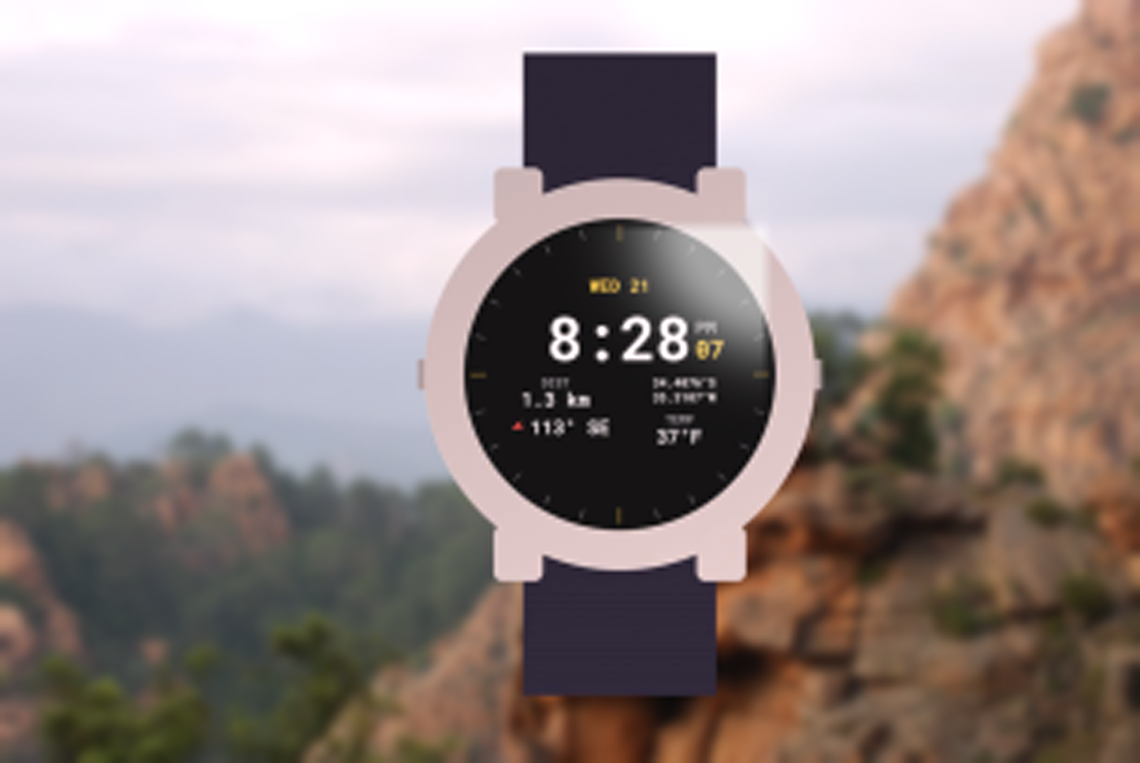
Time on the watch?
8:28
